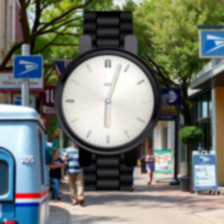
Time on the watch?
6:03
